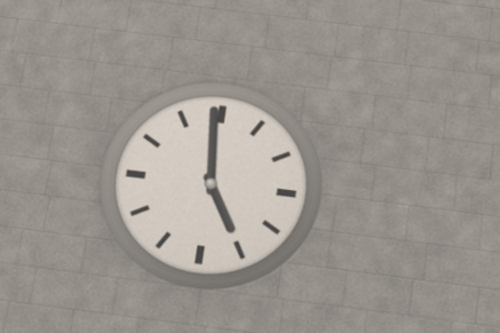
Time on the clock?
4:59
